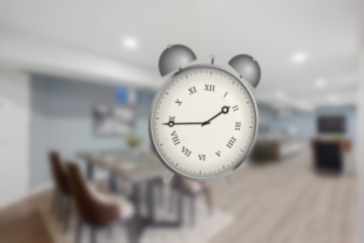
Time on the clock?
1:44
